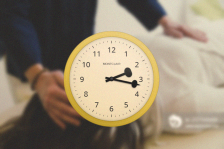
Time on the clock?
2:17
